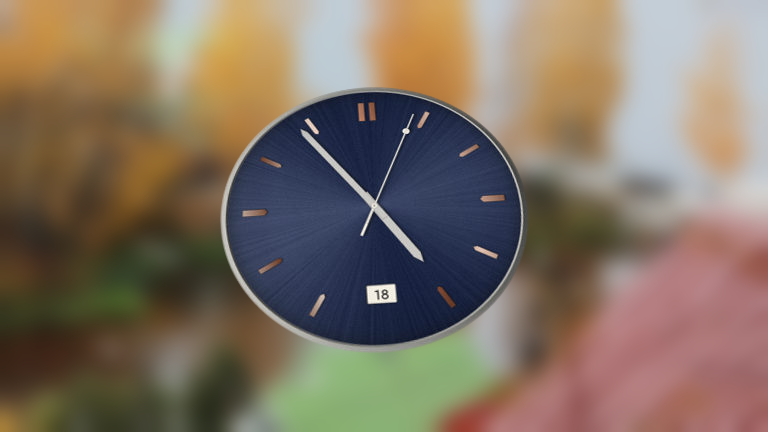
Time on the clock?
4:54:04
